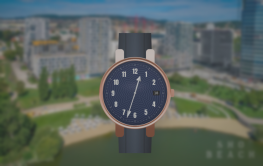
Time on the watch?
12:33
